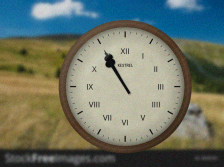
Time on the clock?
10:55
